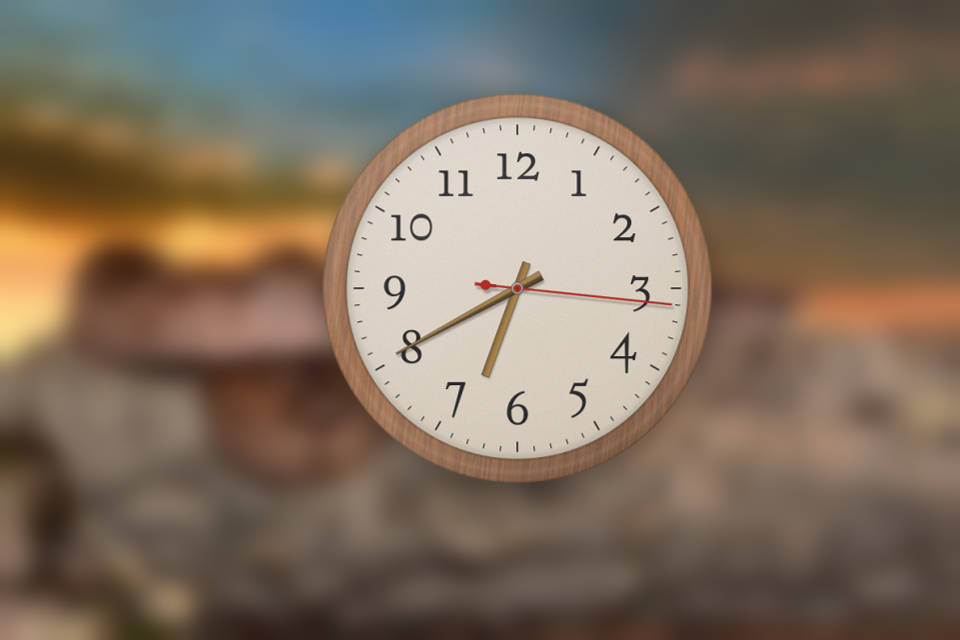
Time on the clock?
6:40:16
